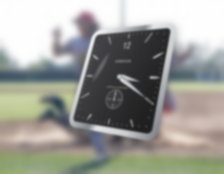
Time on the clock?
3:20
